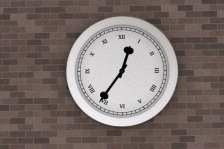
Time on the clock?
12:36
